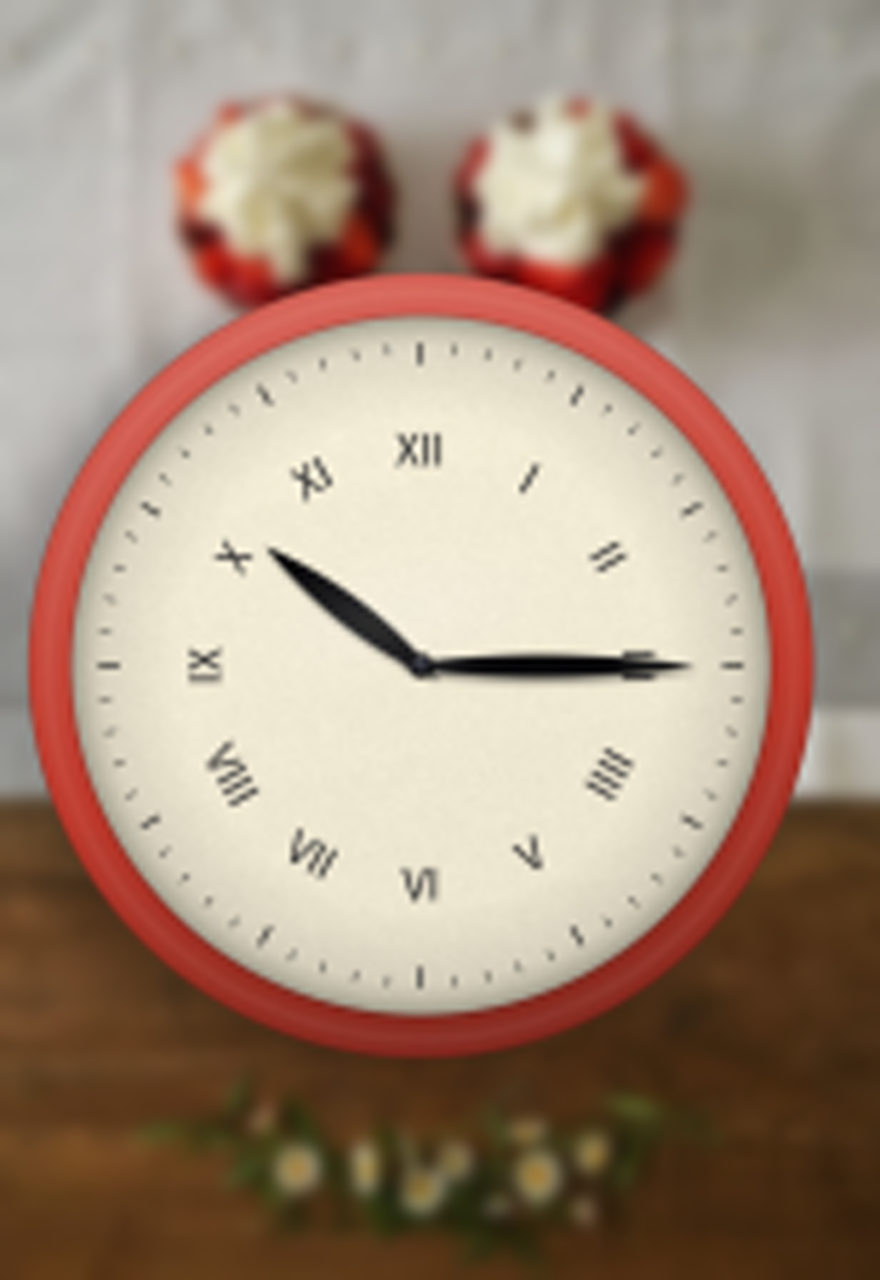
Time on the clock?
10:15
